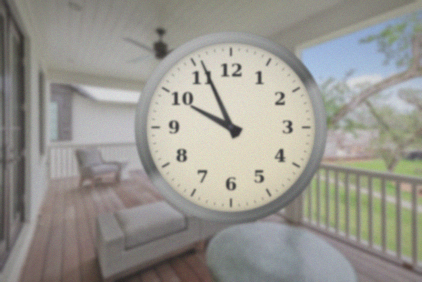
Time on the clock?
9:56
